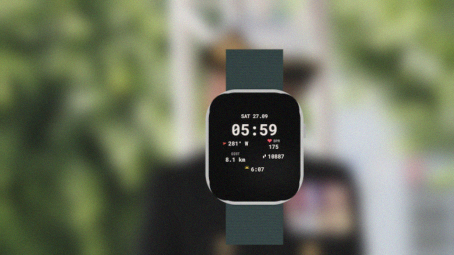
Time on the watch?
5:59
